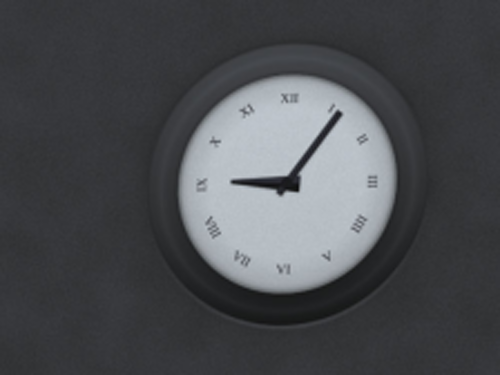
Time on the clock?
9:06
